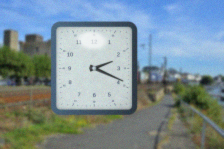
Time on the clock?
2:19
